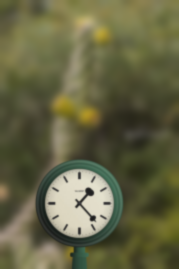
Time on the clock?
1:23
